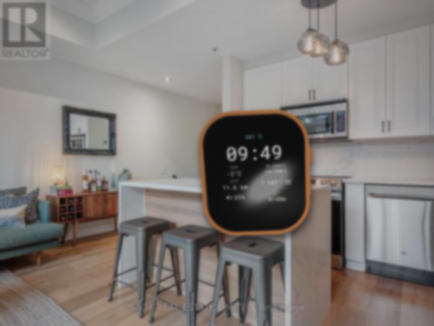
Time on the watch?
9:49
